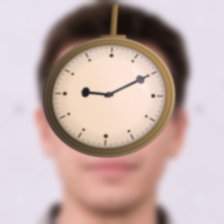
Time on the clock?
9:10
